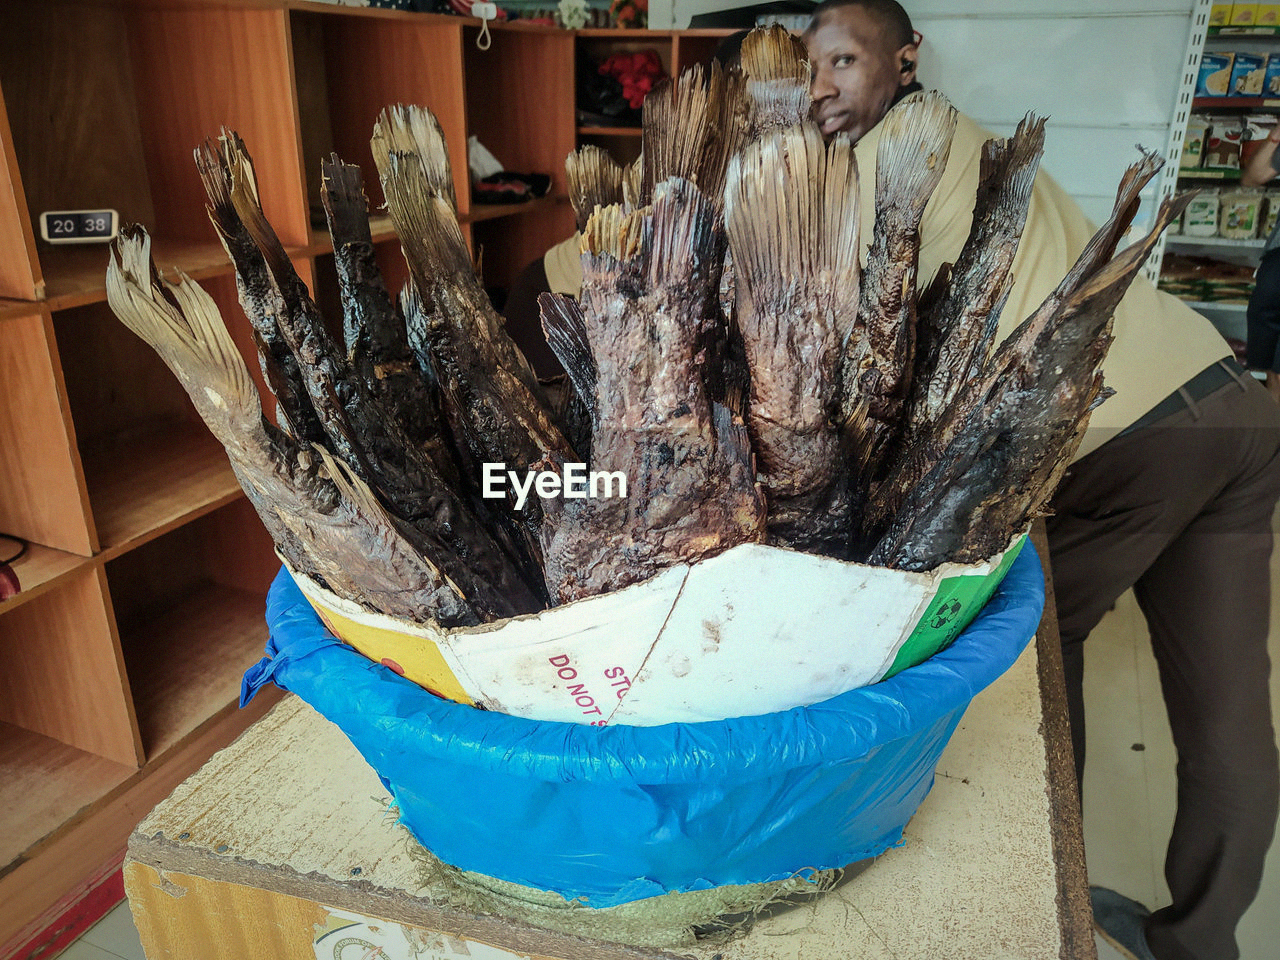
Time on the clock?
20:38
